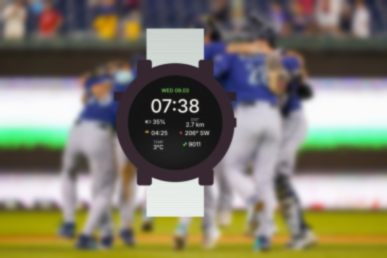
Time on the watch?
7:38
